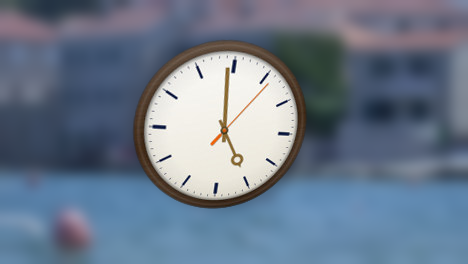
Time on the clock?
4:59:06
